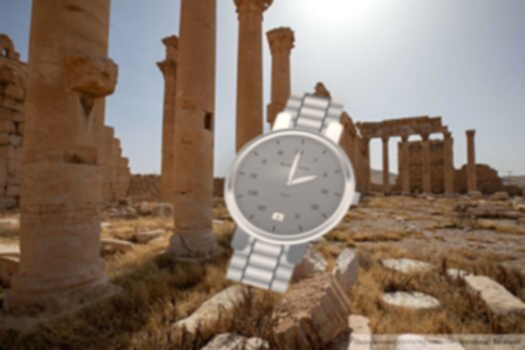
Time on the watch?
2:00
